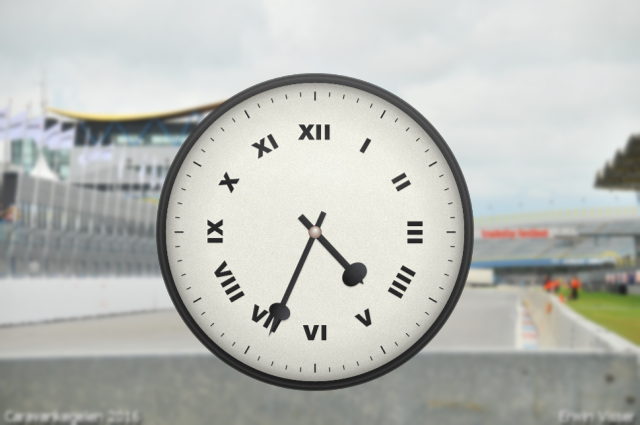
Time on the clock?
4:34
